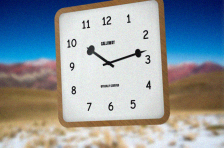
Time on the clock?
10:13
